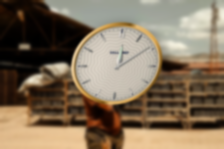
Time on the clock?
12:09
